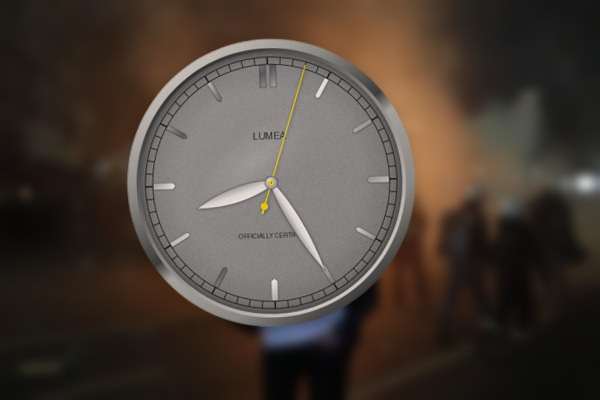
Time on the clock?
8:25:03
